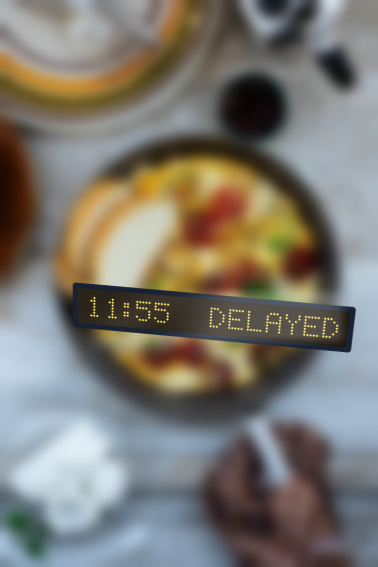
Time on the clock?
11:55
